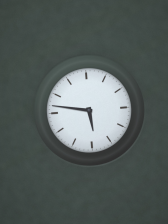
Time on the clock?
5:47
